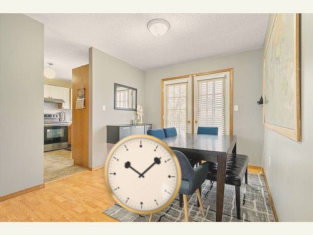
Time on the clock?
10:08
